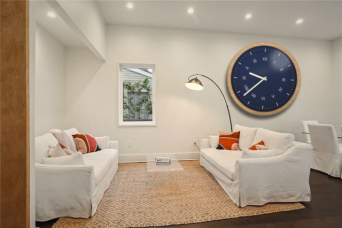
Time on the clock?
9:38
